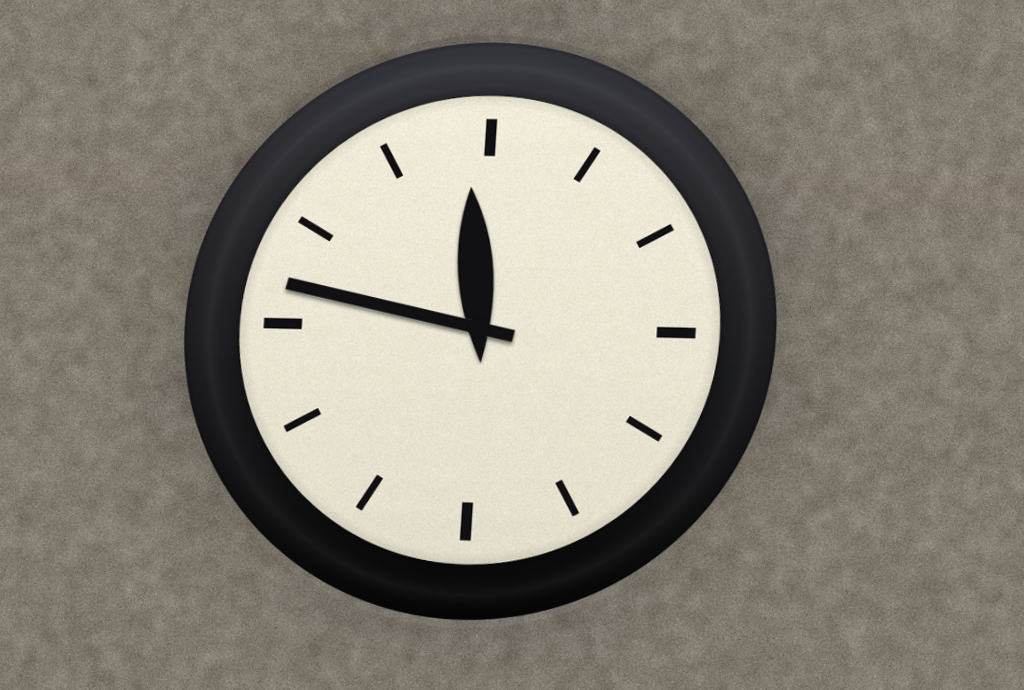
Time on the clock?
11:47
